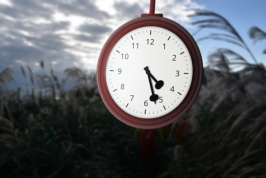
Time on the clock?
4:27
